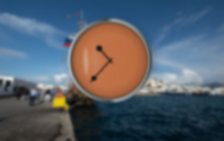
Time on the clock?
10:37
